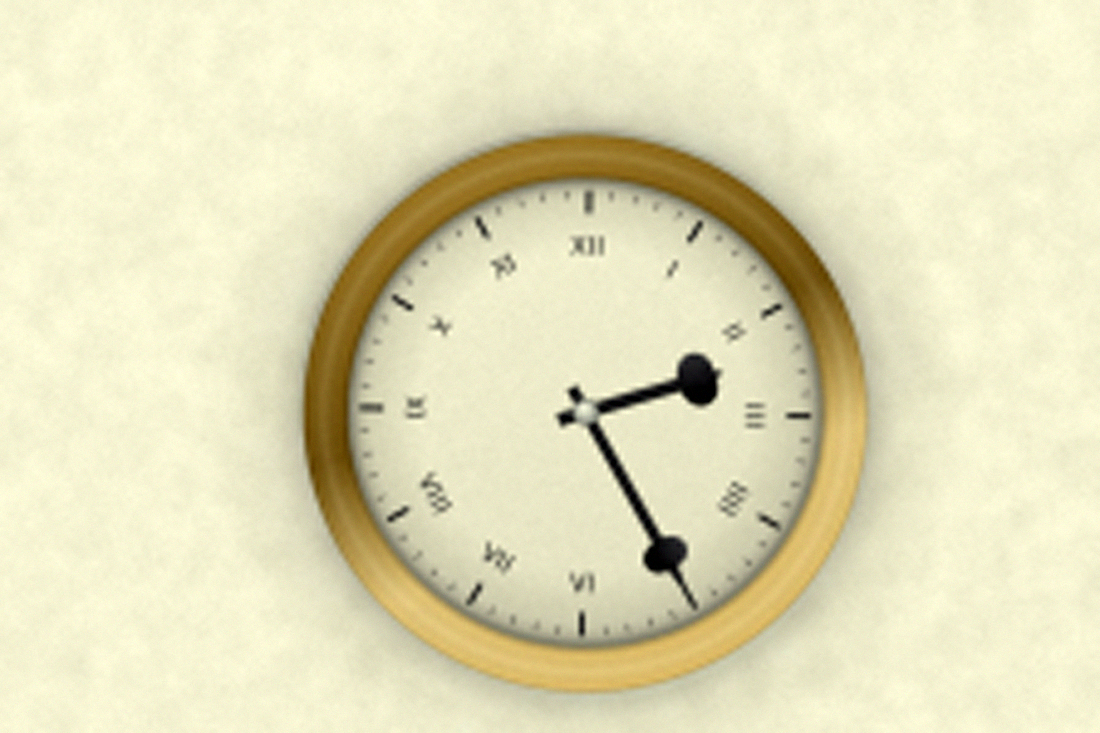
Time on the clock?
2:25
